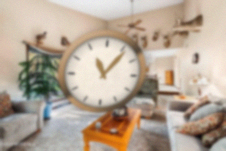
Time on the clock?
11:06
